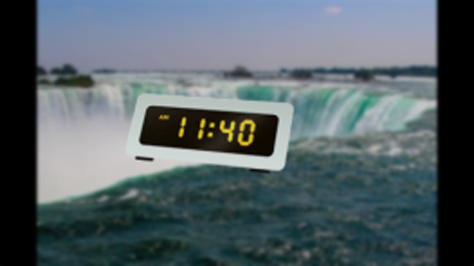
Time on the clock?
11:40
